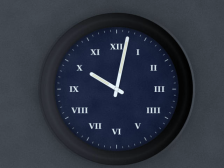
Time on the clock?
10:02
